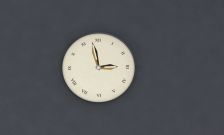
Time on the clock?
2:58
